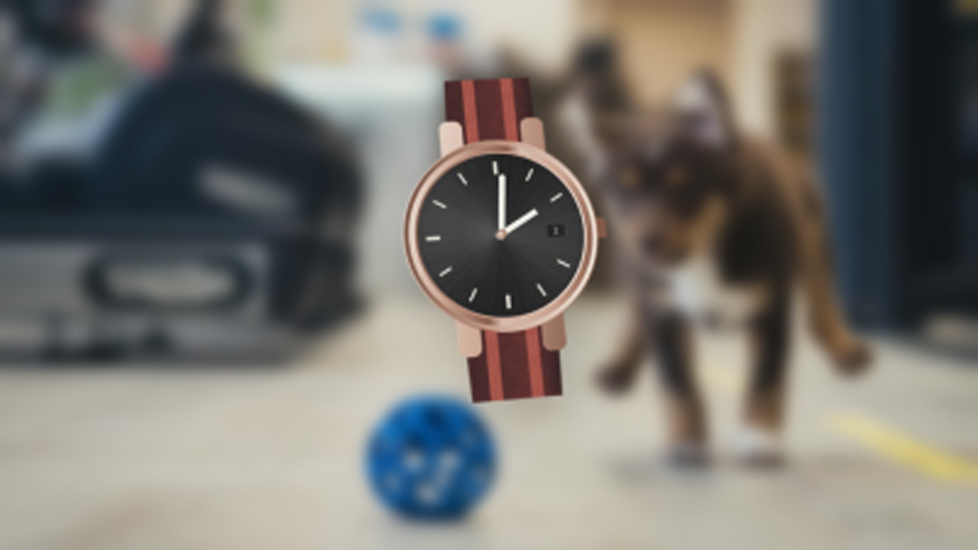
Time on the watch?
2:01
